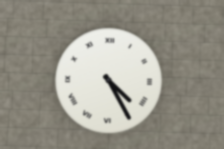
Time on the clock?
4:25
